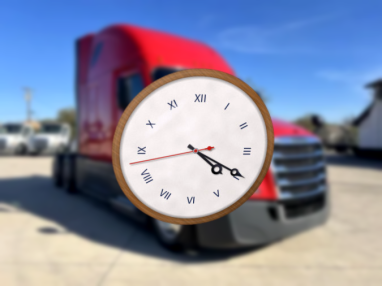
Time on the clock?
4:19:43
